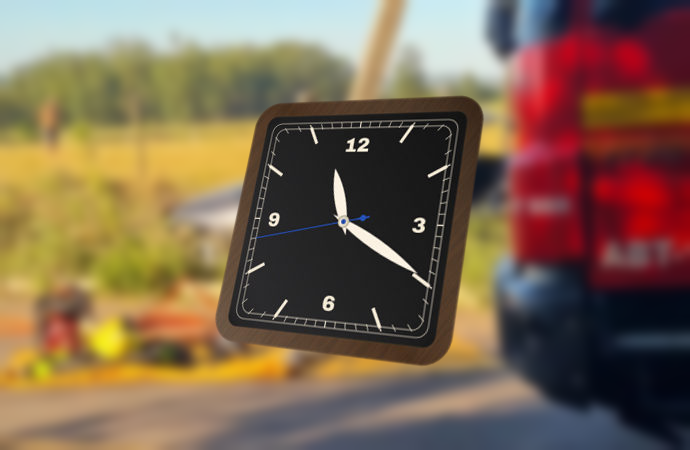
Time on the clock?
11:19:43
